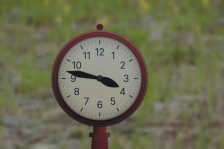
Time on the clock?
3:47
